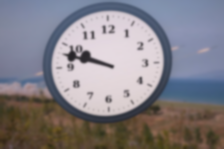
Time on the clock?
9:48
